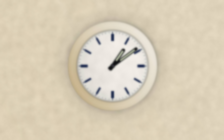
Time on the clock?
1:09
